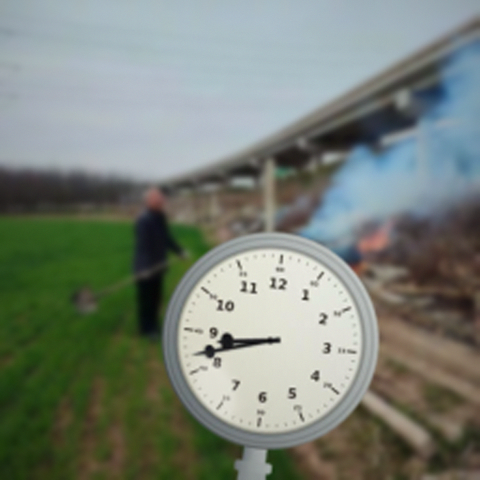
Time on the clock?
8:42
